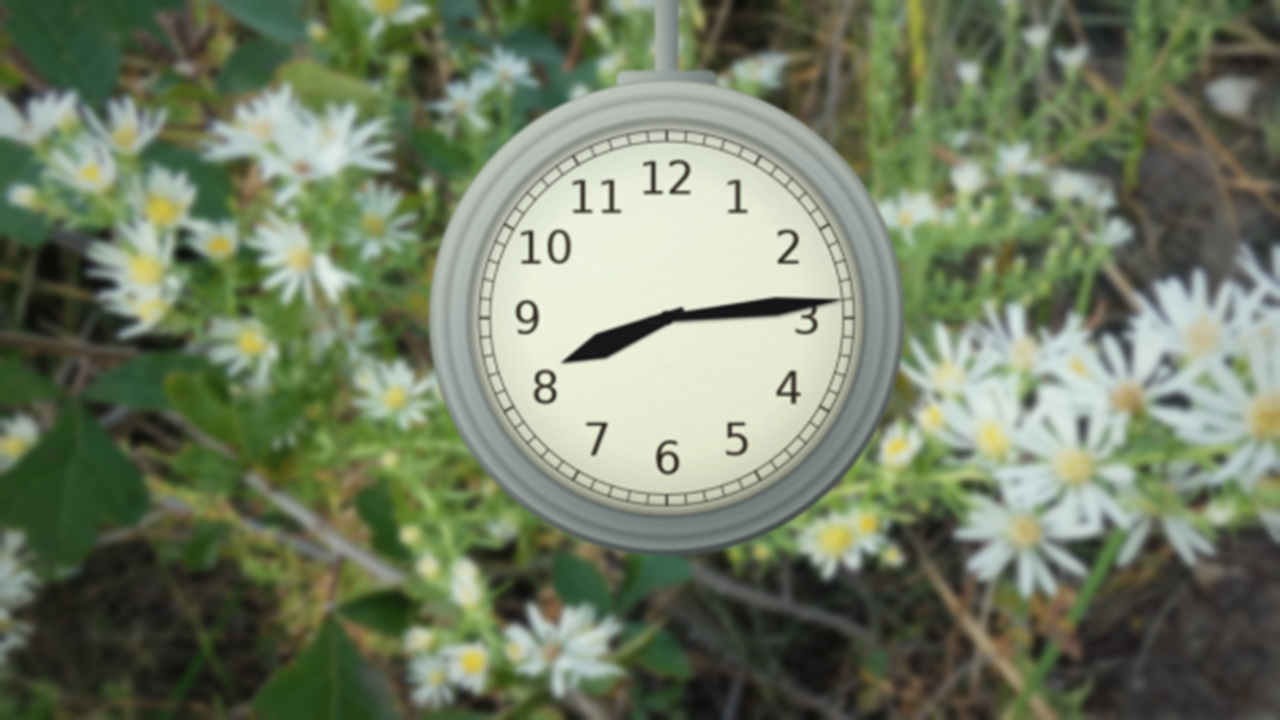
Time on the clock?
8:14
